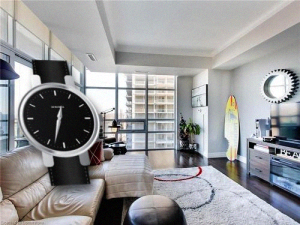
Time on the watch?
12:33
